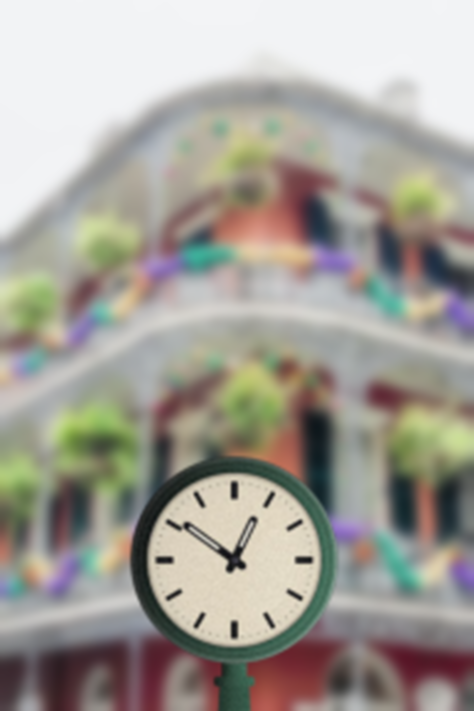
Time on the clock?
12:51
